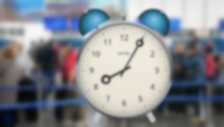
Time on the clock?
8:05
